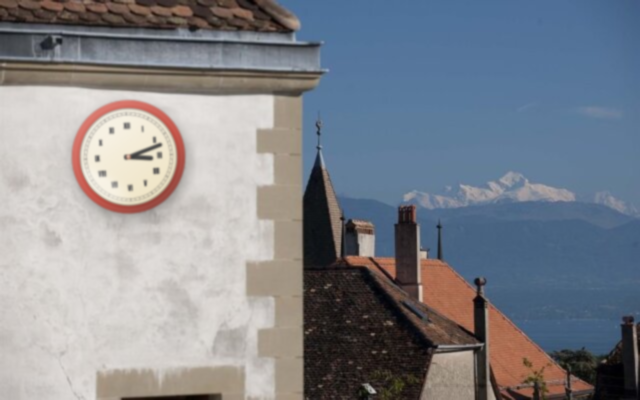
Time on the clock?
3:12
